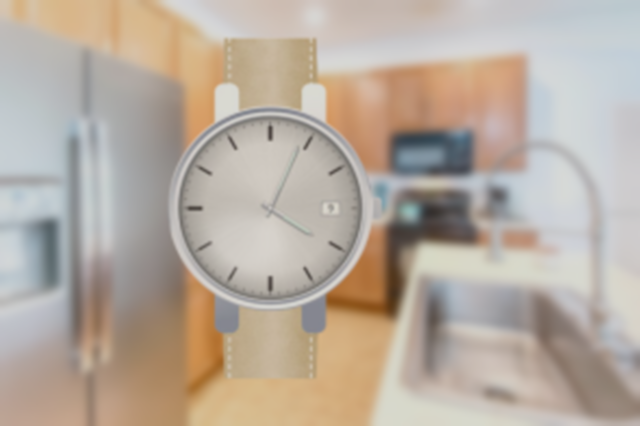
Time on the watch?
4:04
